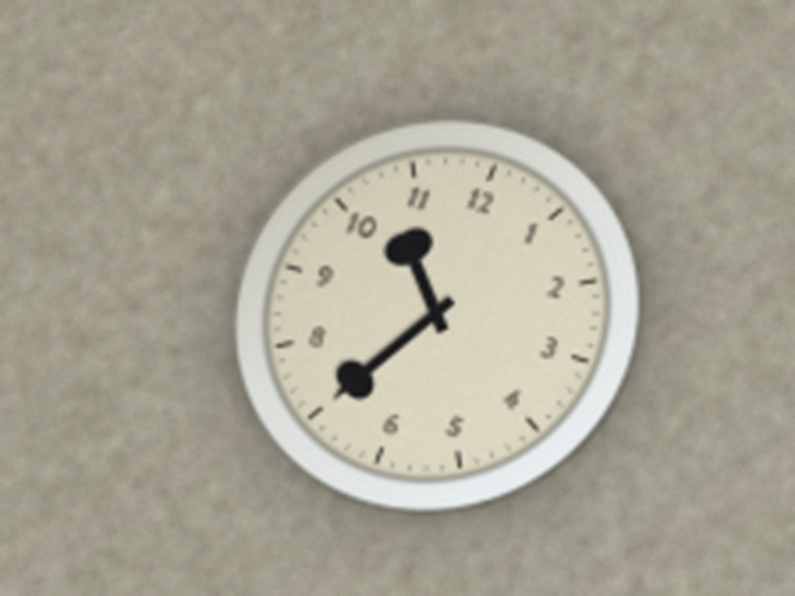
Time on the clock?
10:35
